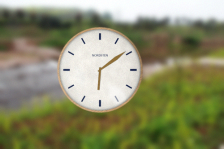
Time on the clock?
6:09
